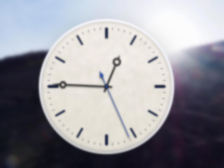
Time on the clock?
12:45:26
